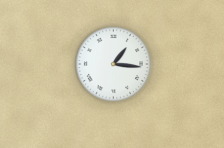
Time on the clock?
1:16
